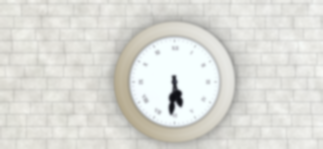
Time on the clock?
5:31
